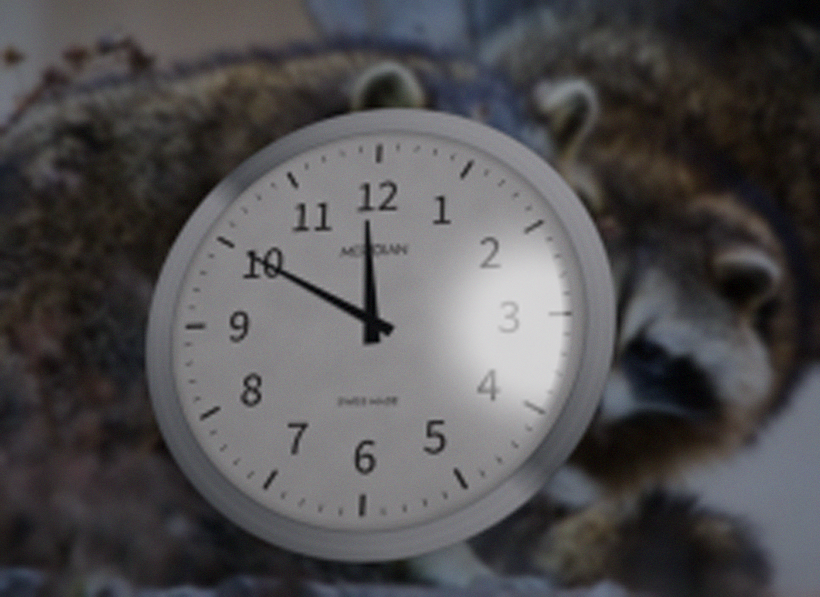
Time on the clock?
11:50
